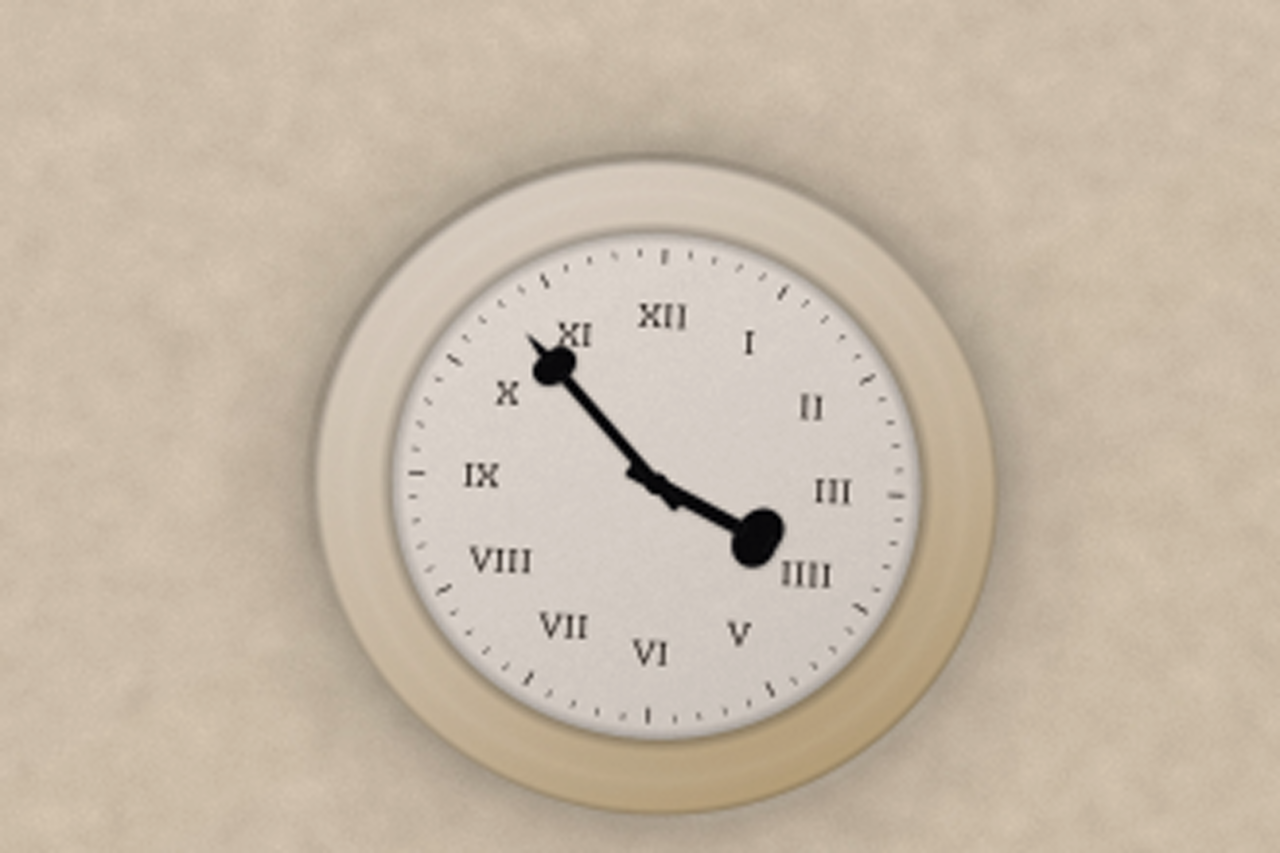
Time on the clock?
3:53
